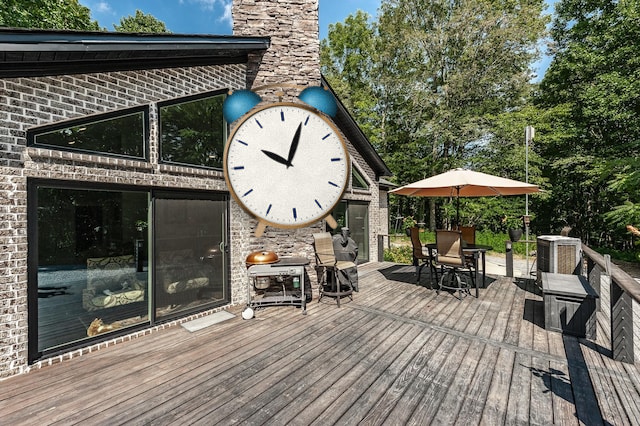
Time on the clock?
10:04
